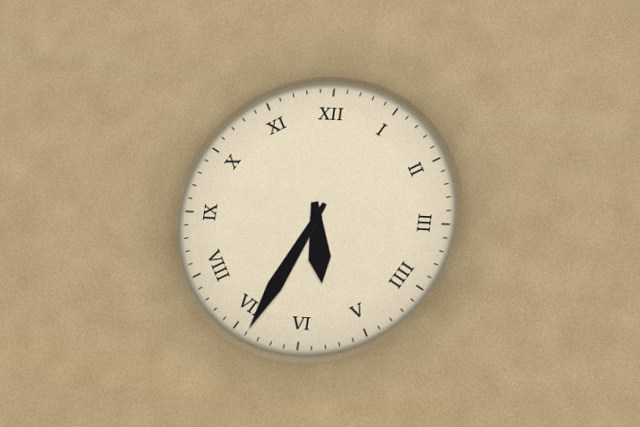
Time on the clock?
5:34
